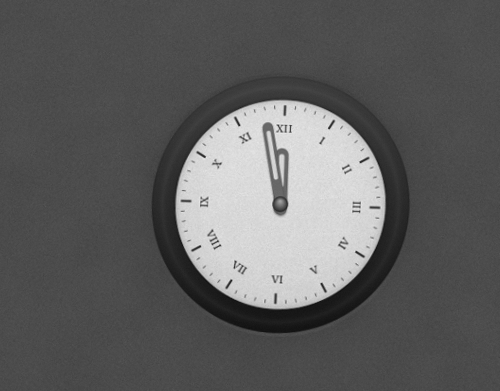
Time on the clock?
11:58
